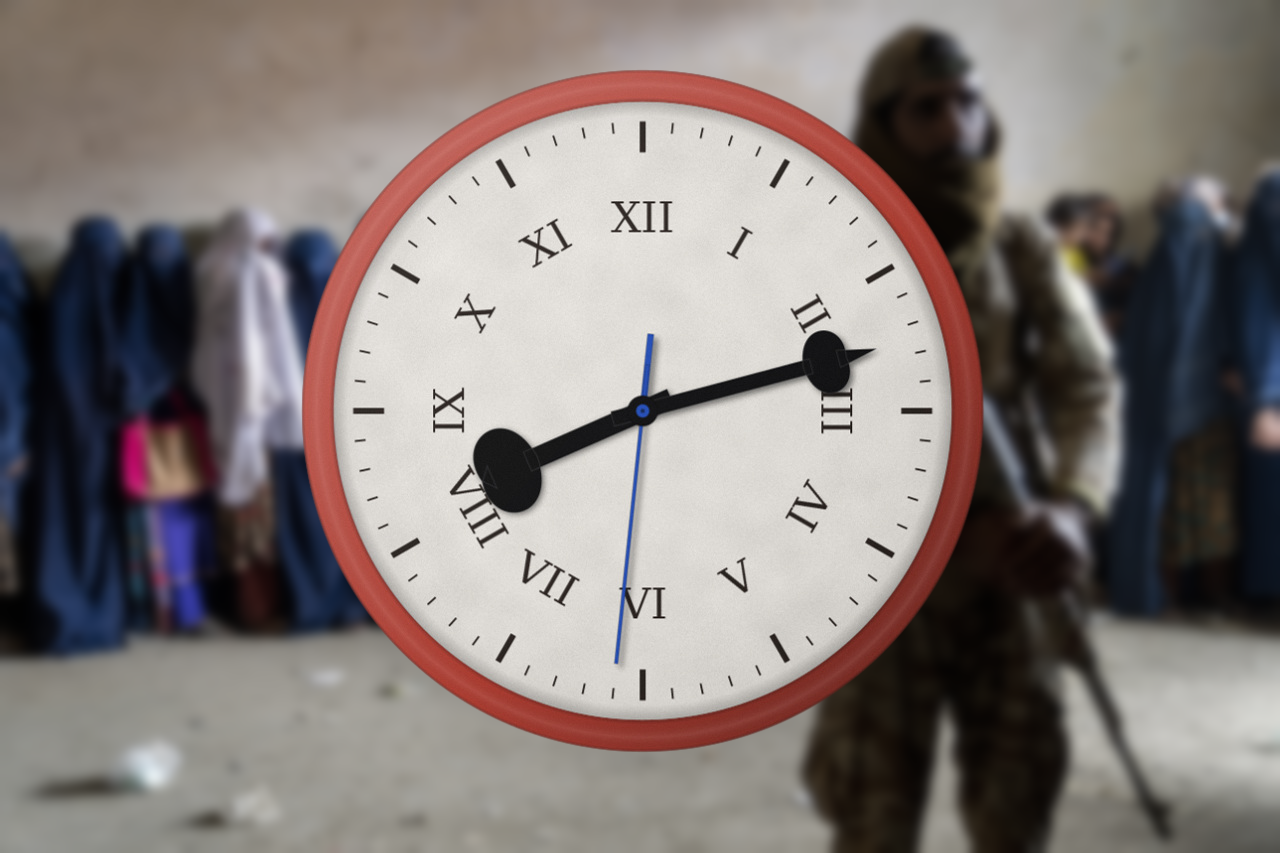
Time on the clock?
8:12:31
